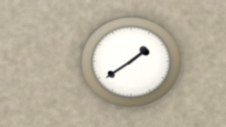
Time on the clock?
1:39
